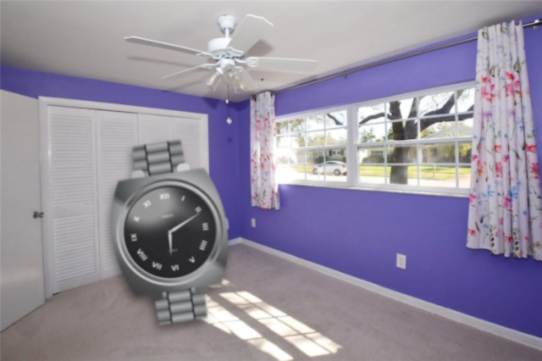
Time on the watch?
6:11
